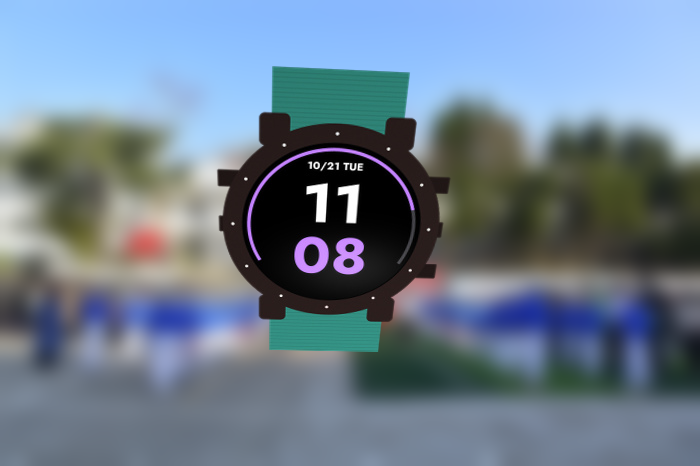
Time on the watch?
11:08
